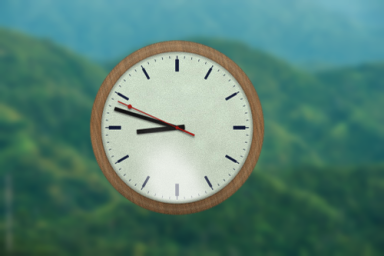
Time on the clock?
8:47:49
